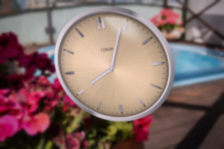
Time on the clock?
8:04
